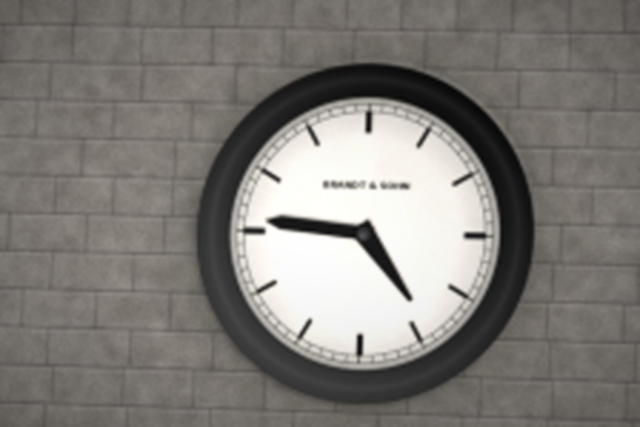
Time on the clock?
4:46
